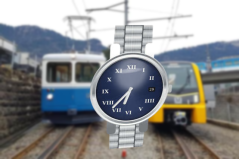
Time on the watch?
6:37
